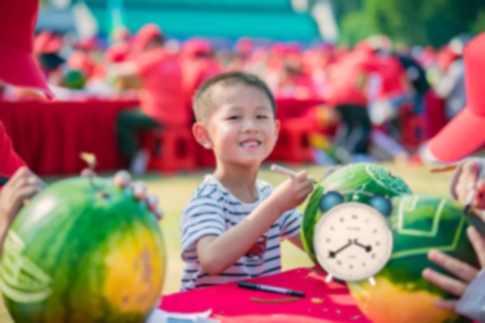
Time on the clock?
3:39
